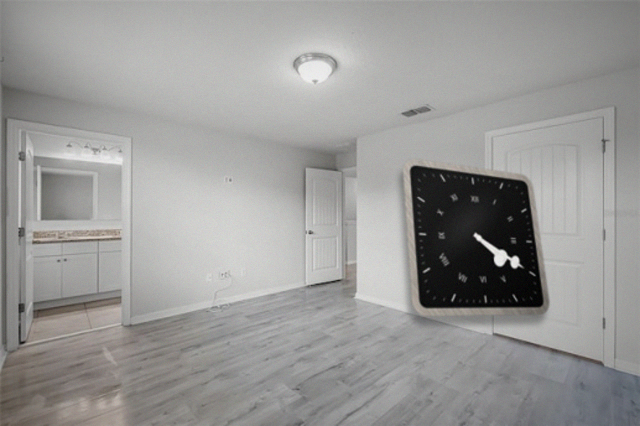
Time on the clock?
4:20
